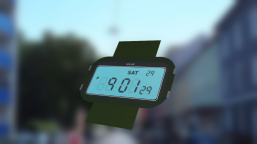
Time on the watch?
9:01:29
